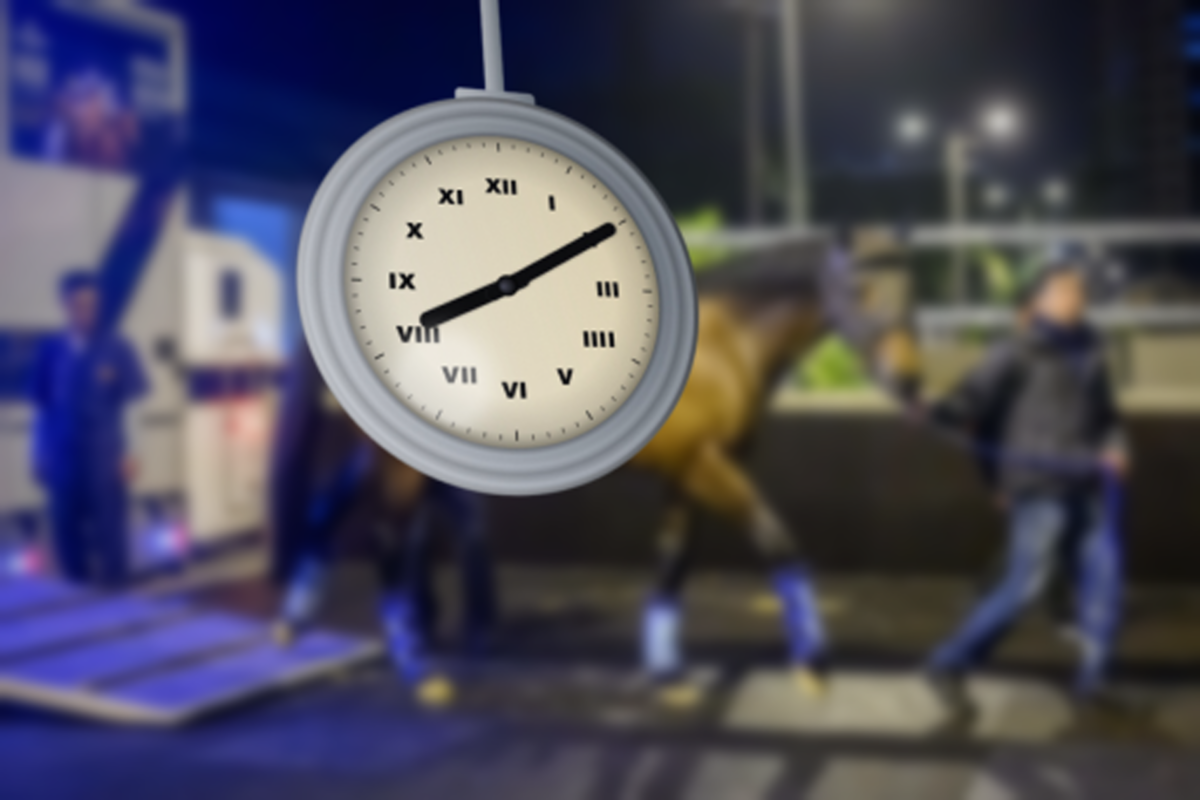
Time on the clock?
8:10
